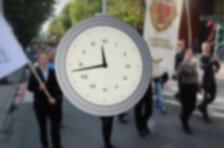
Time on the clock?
11:43
